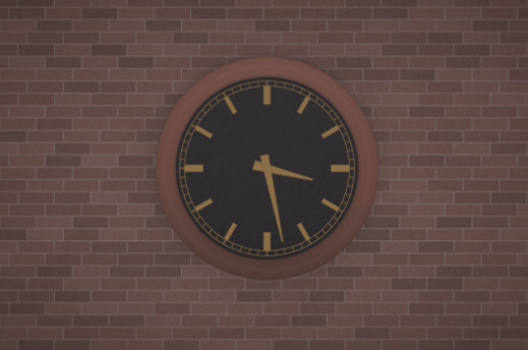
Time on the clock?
3:28
